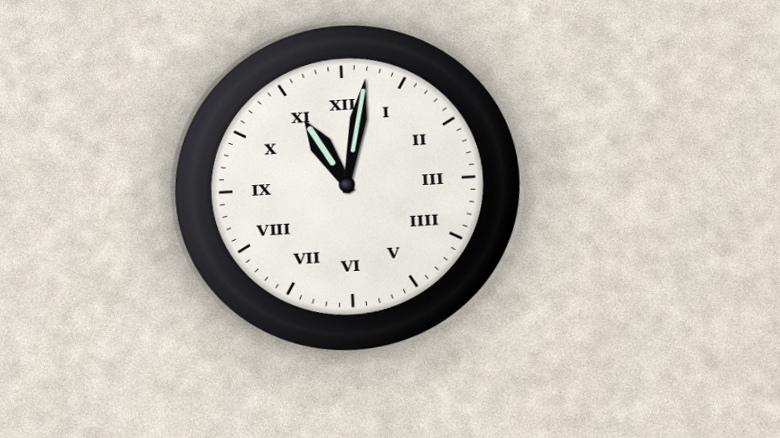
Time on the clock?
11:02
